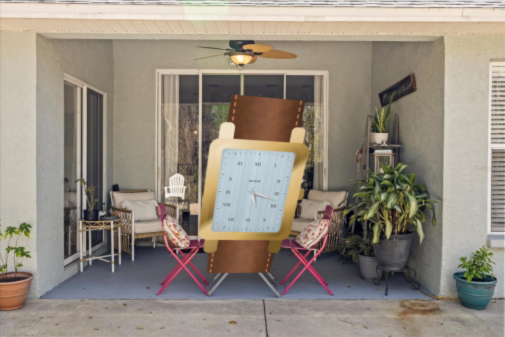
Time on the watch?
5:18
